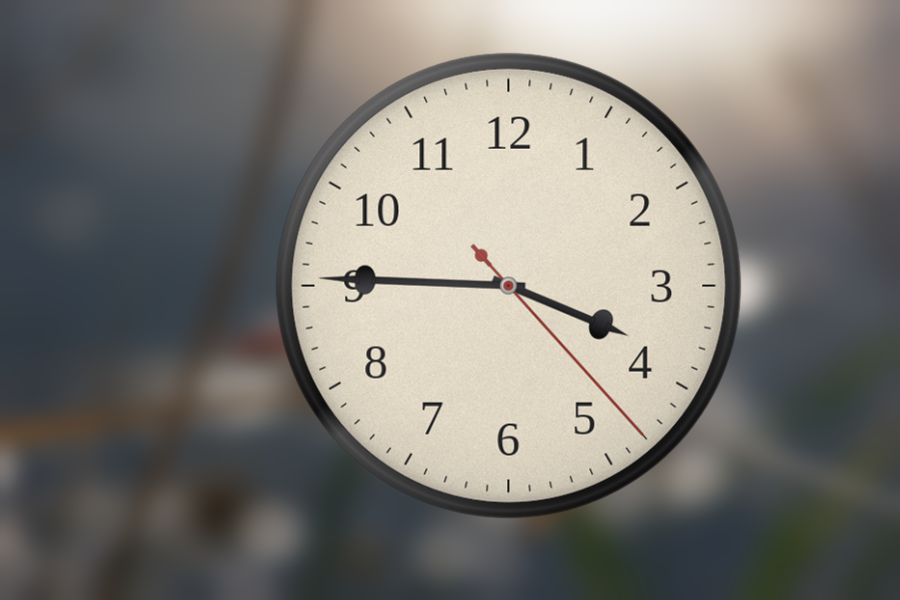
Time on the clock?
3:45:23
